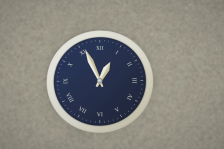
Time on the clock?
12:56
